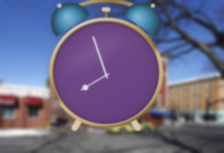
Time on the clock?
7:57
